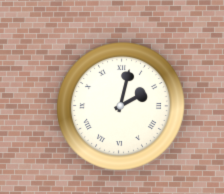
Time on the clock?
2:02
